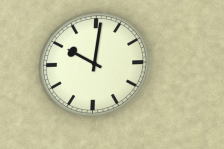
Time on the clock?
10:01
